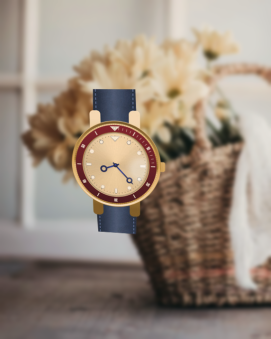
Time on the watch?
8:23
